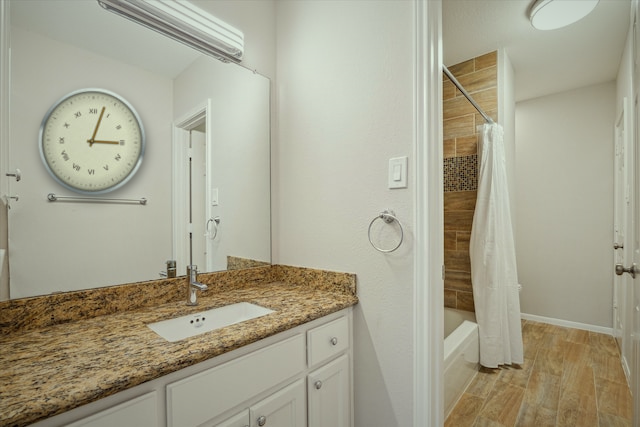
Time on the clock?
3:03
